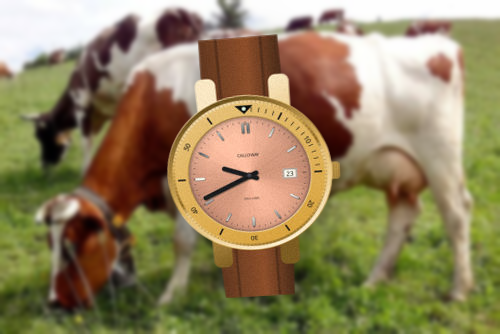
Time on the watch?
9:41
